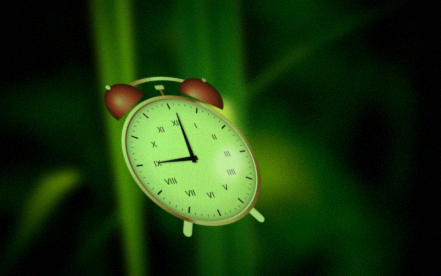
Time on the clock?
9:01
